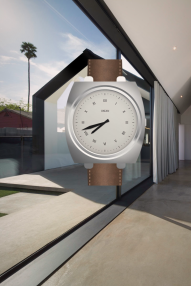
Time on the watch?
7:42
